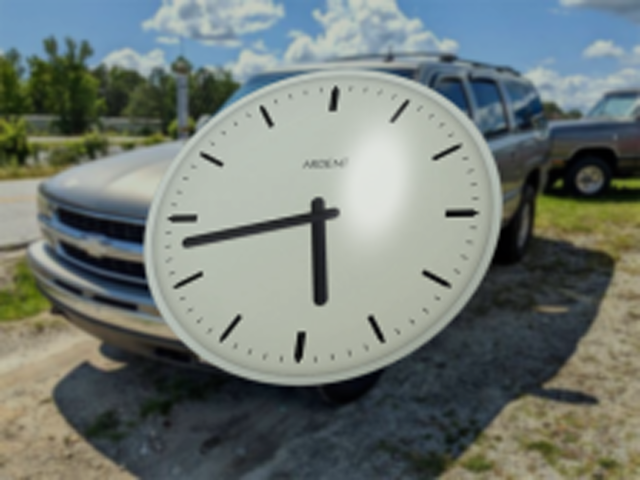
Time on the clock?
5:43
